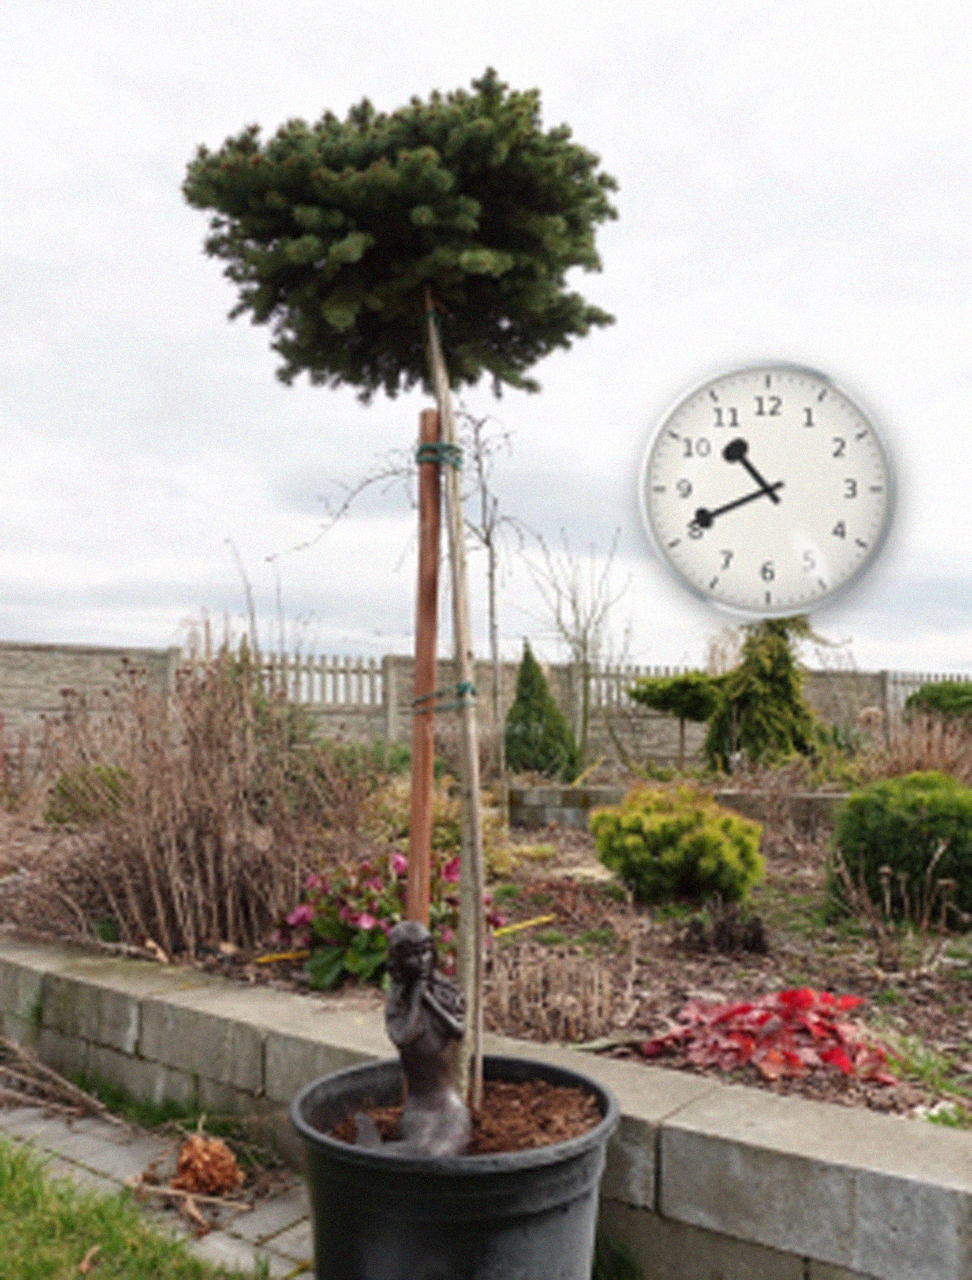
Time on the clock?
10:41
